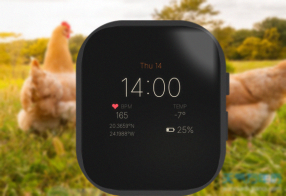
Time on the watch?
14:00
